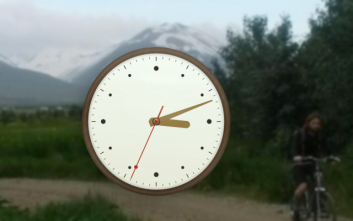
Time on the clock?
3:11:34
